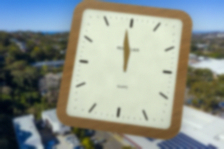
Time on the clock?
11:59
